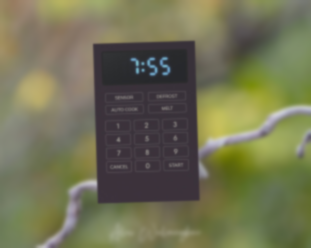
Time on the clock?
7:55
